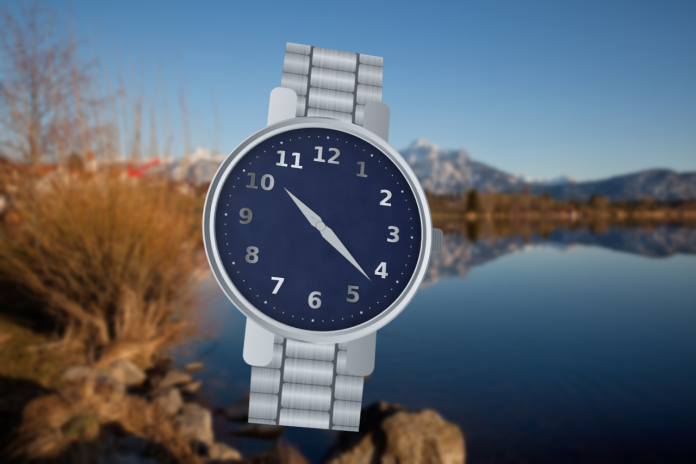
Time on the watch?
10:22
